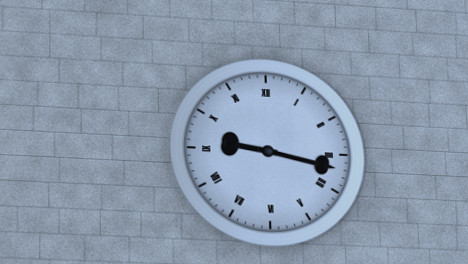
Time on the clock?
9:17
